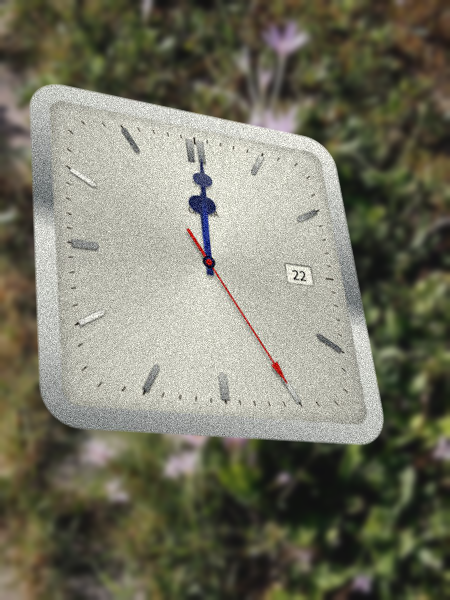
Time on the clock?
12:00:25
